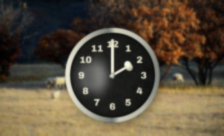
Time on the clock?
2:00
